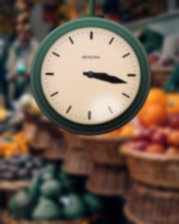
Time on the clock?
3:17
